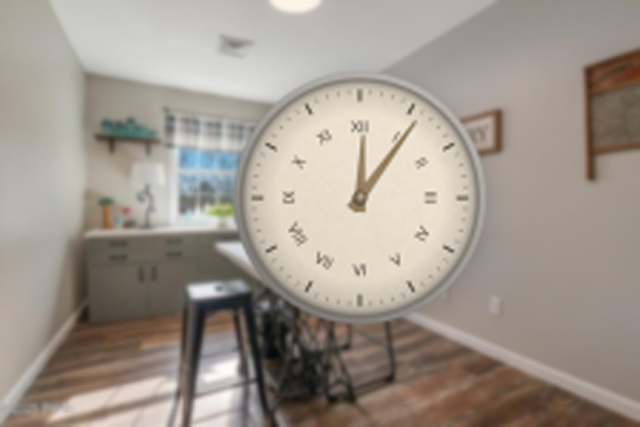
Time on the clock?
12:06
